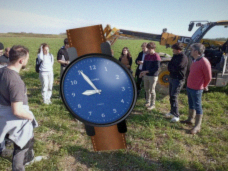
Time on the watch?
8:55
